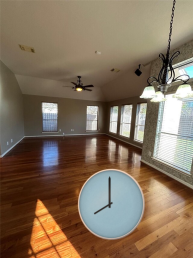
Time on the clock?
8:00
